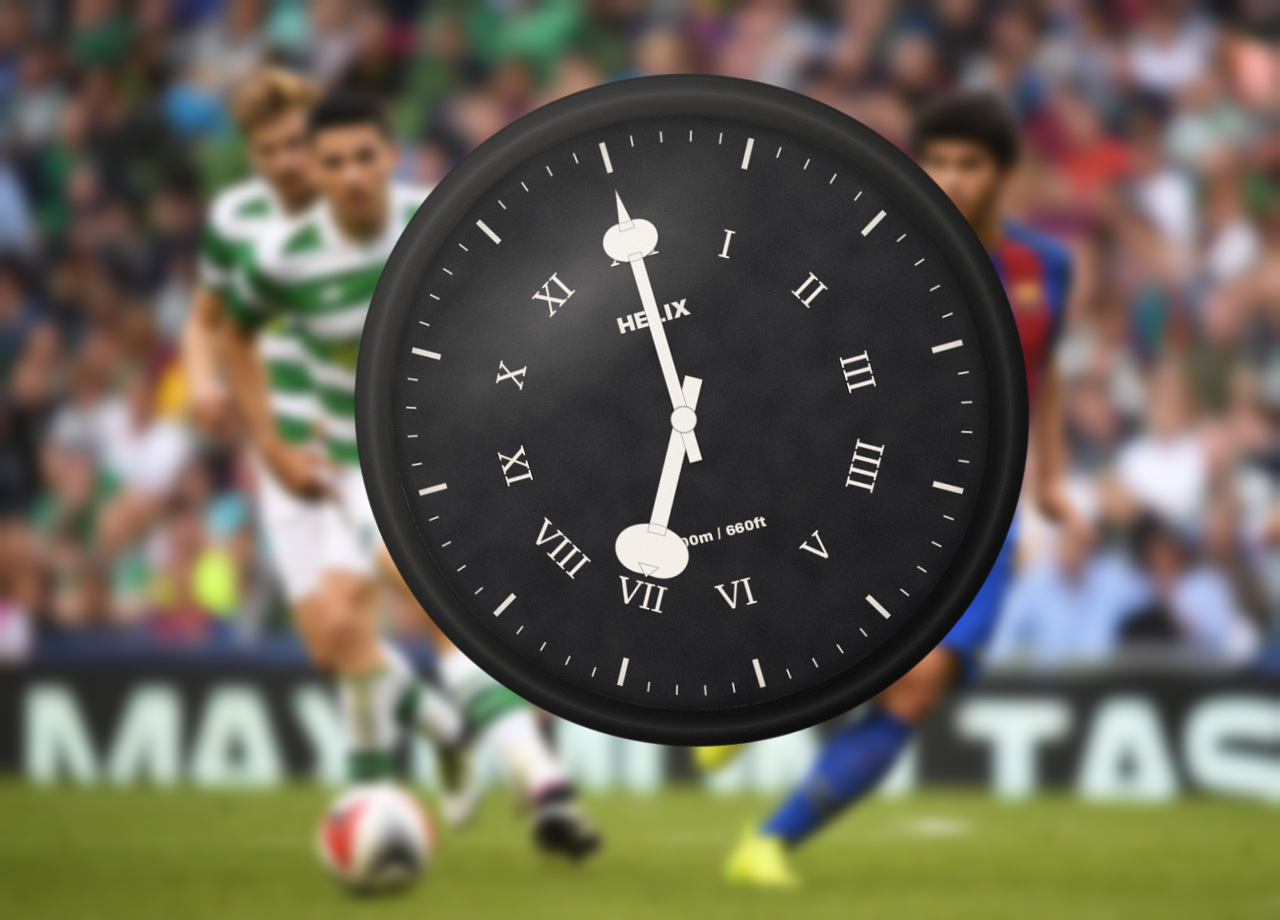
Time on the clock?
7:00
